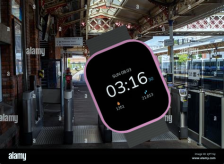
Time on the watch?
3:16
